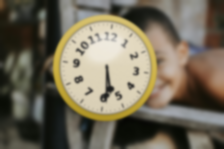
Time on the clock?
5:29
